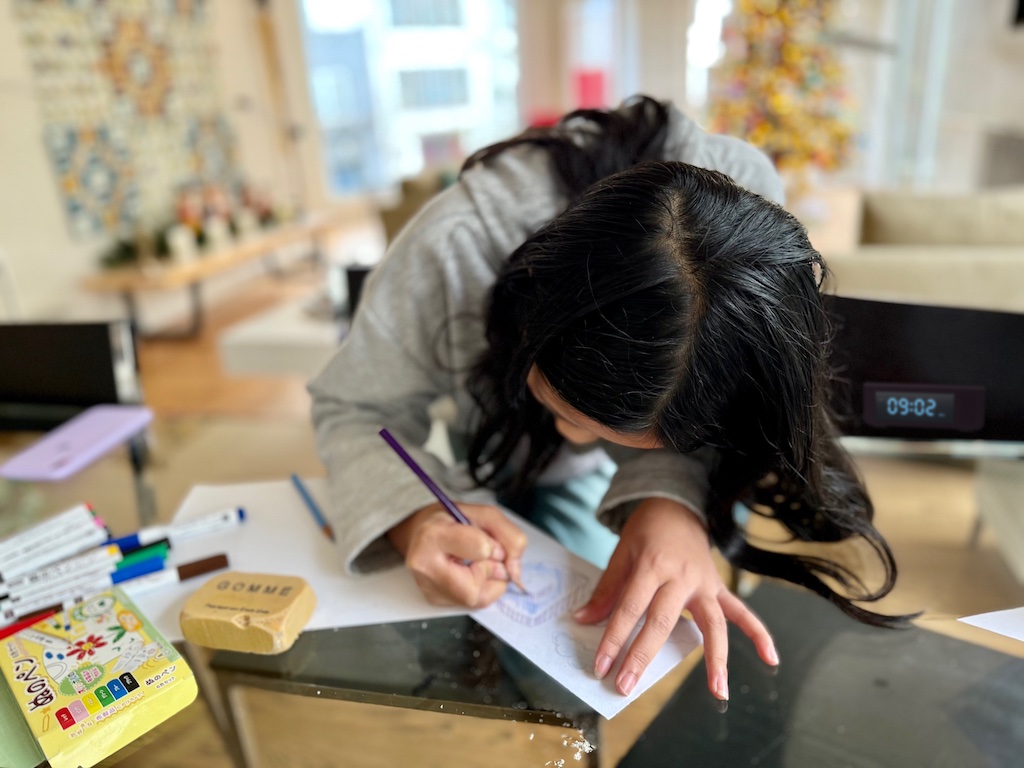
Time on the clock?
9:02
